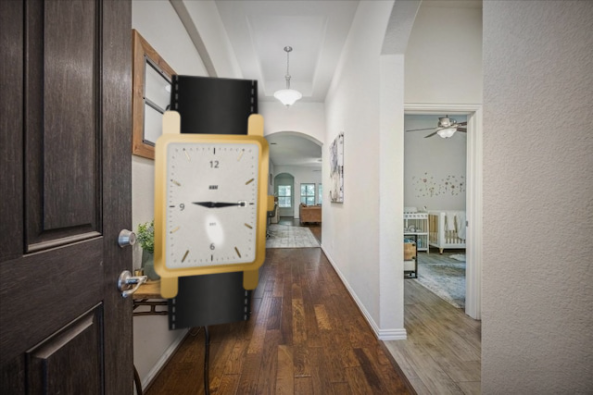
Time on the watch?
9:15
